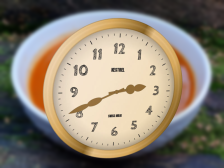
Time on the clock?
2:41
